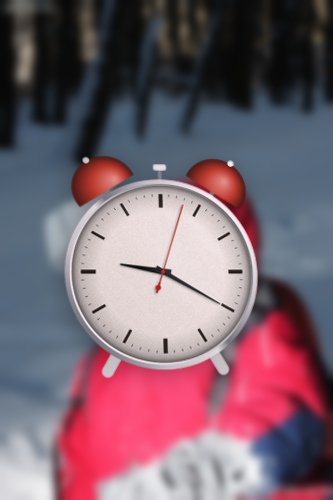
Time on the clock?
9:20:03
